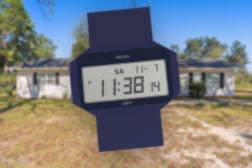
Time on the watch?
11:38:14
